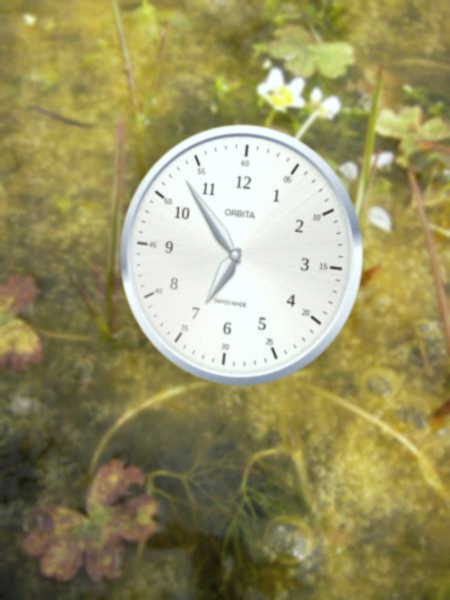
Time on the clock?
6:53
